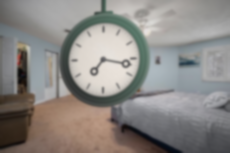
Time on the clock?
7:17
